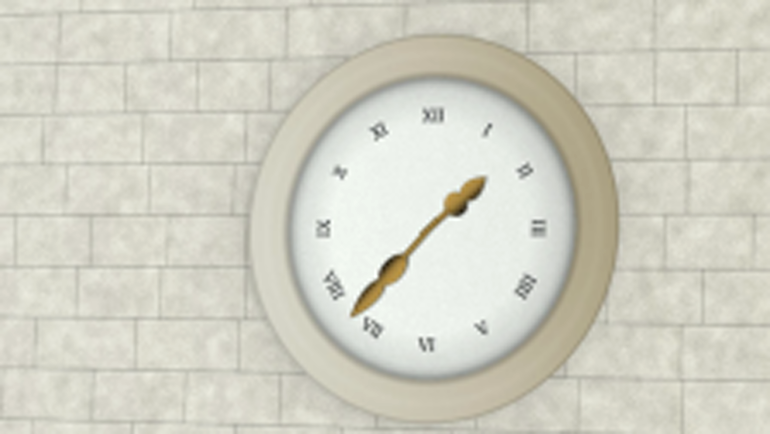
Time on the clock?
1:37
